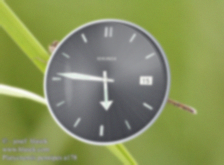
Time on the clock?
5:46
